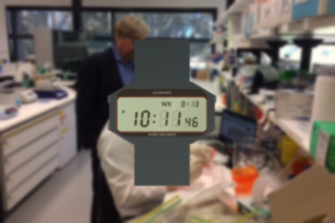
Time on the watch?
10:11:46
